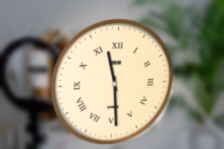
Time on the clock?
11:29
